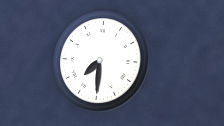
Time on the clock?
7:30
